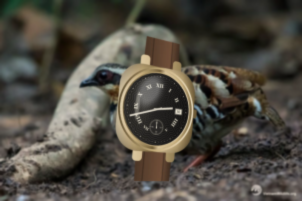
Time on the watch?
2:42
